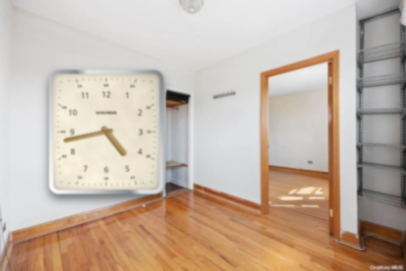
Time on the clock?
4:43
